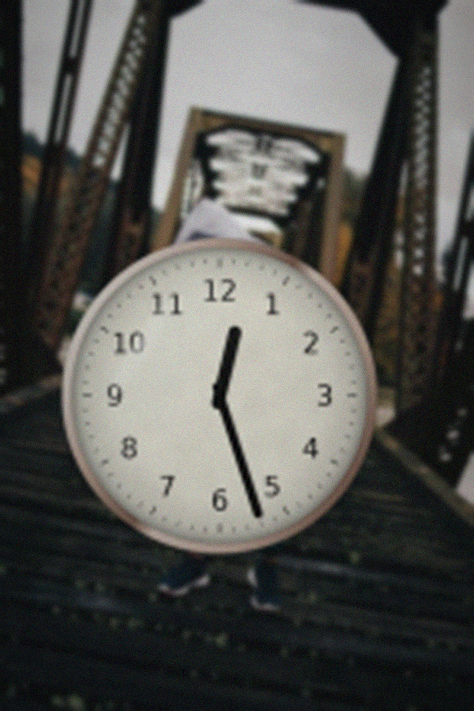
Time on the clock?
12:27
